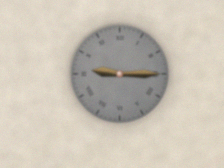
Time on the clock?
9:15
